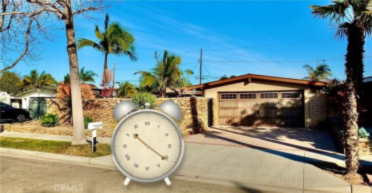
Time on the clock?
10:21
